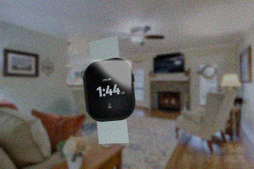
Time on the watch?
1:44
